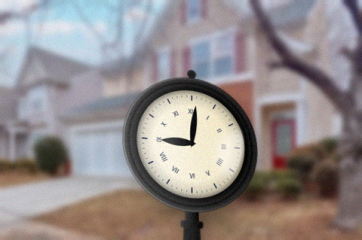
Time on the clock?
9:01
